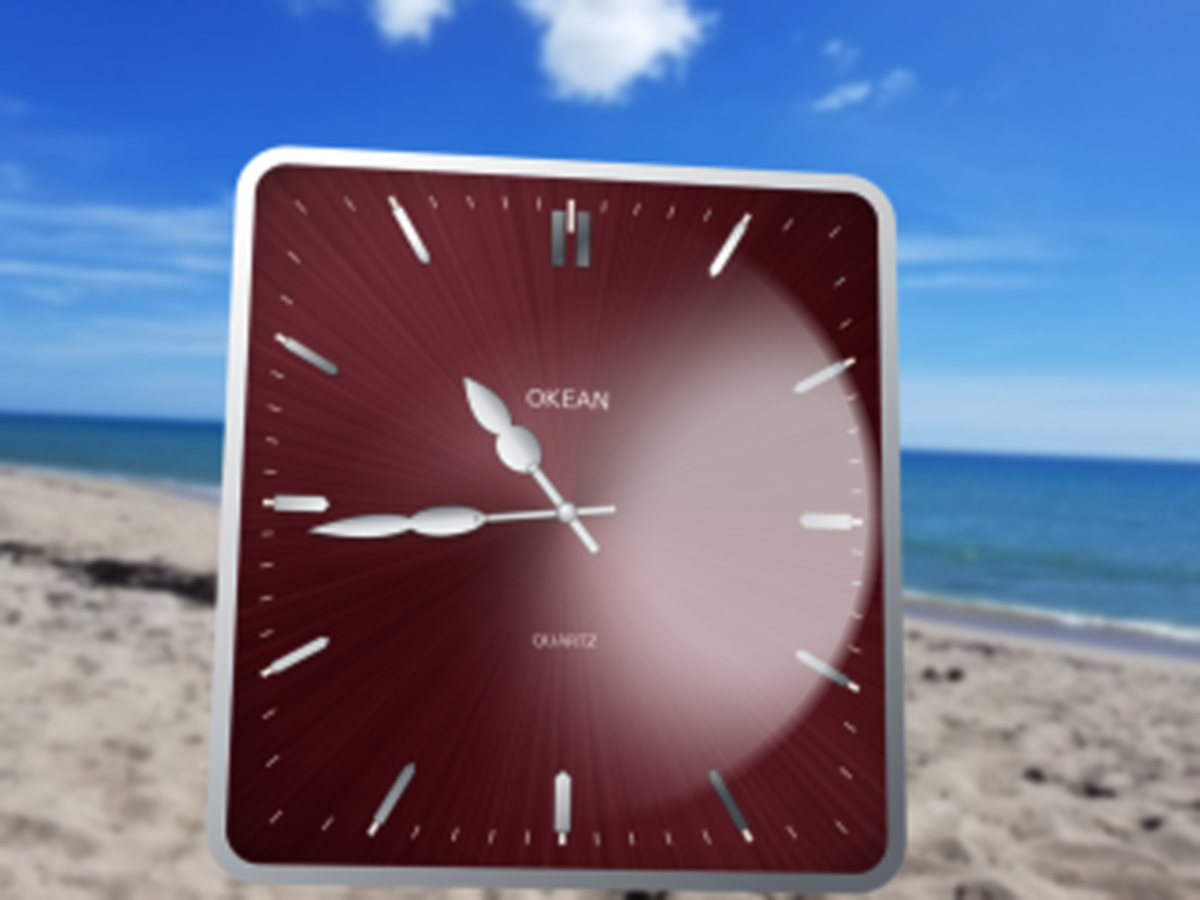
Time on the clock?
10:44
